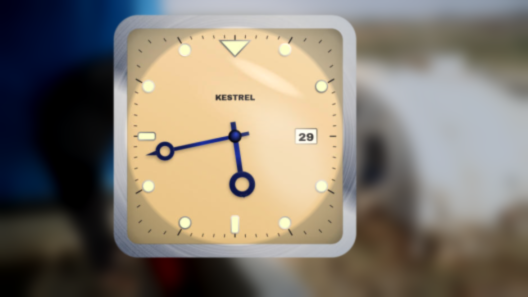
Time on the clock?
5:43
